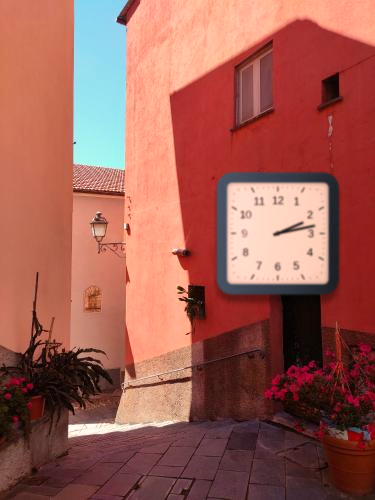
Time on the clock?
2:13
